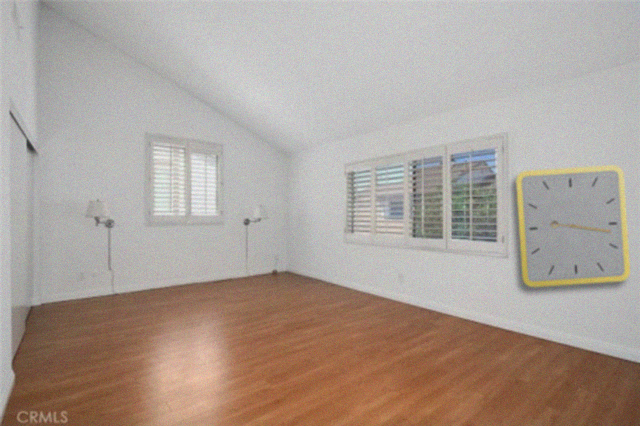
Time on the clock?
9:17
